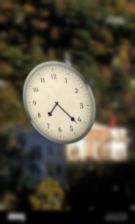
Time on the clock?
7:22
